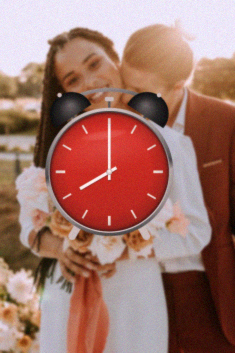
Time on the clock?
8:00
